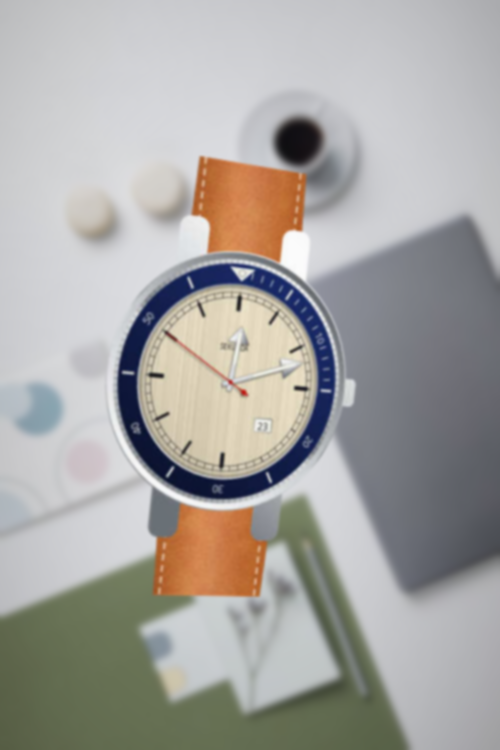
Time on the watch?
12:11:50
